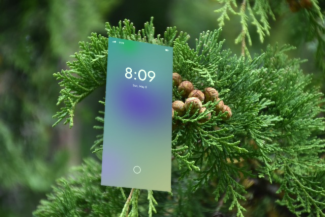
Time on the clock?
8:09
